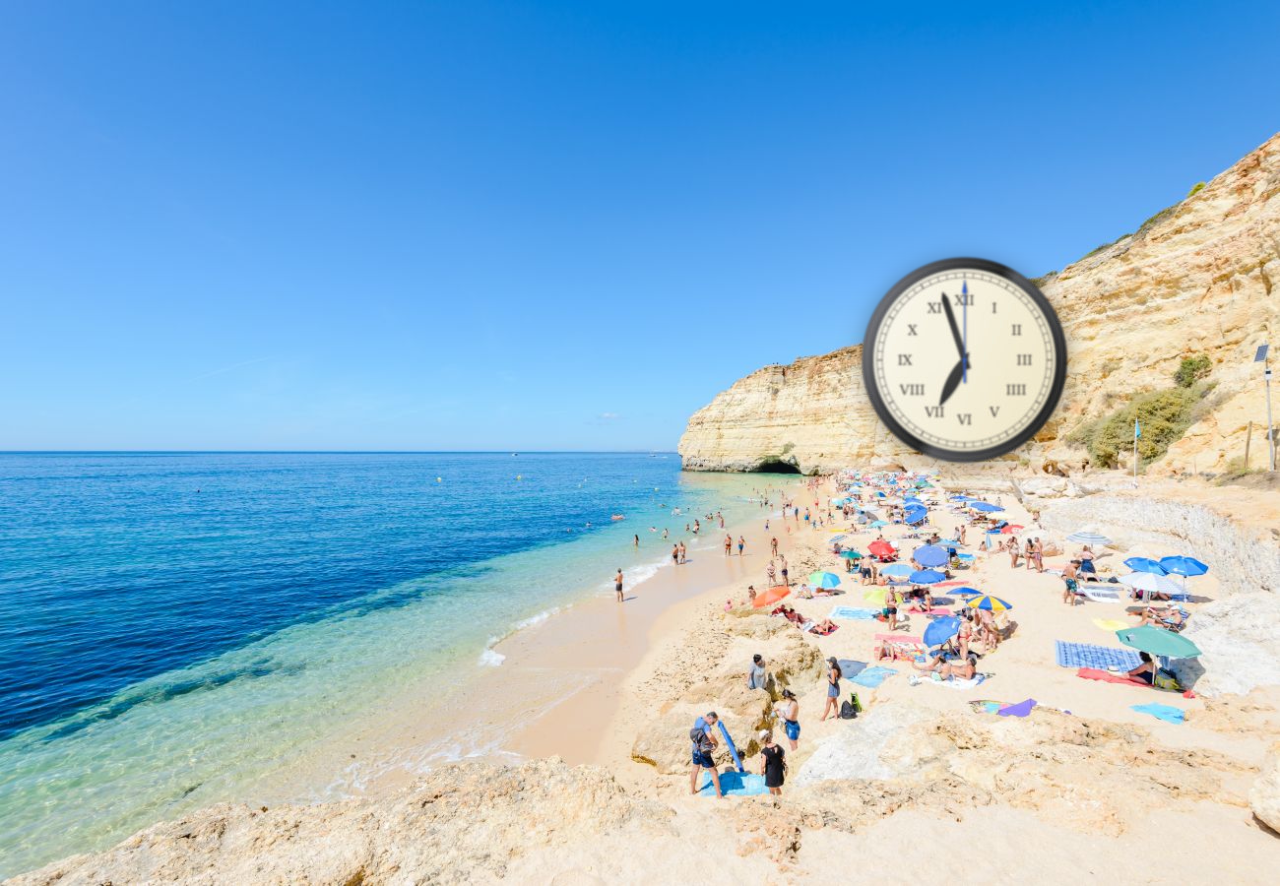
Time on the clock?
6:57:00
